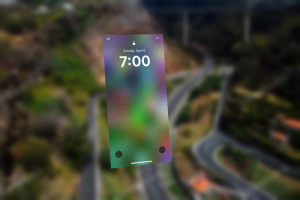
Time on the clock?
7:00
